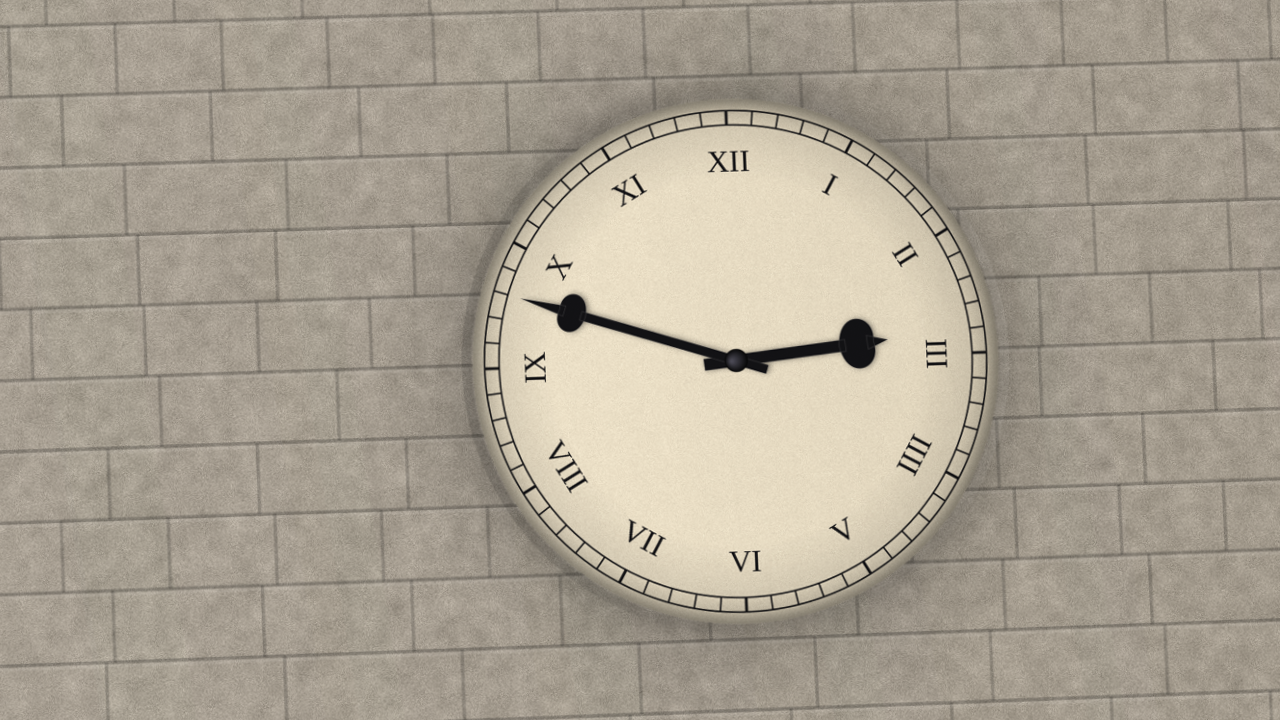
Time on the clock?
2:48
